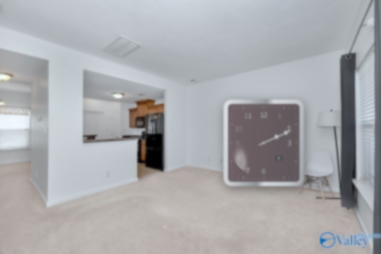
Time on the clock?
2:11
